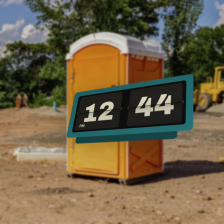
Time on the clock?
12:44
